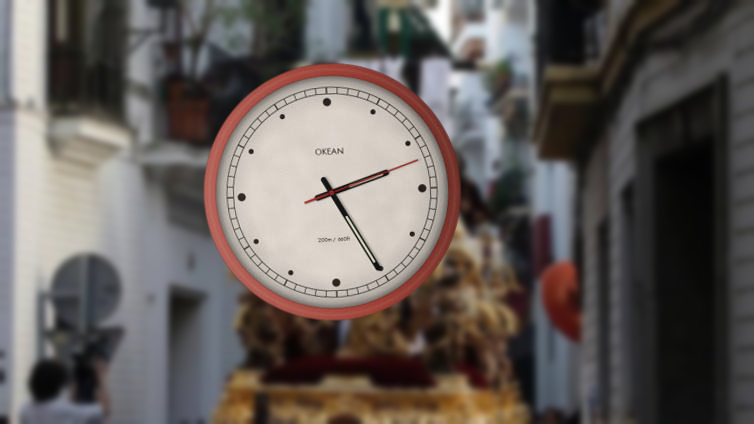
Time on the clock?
2:25:12
